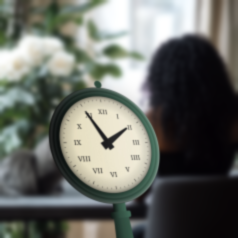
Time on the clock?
1:55
